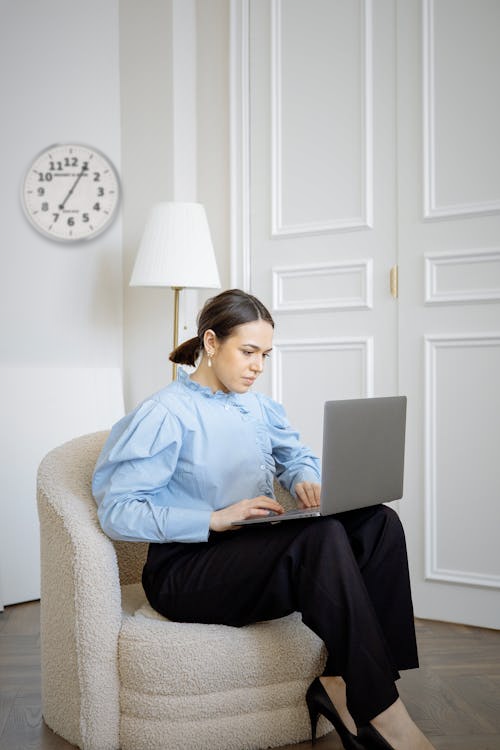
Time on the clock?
7:05
